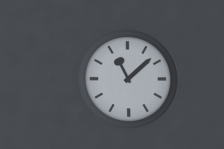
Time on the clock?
11:08
